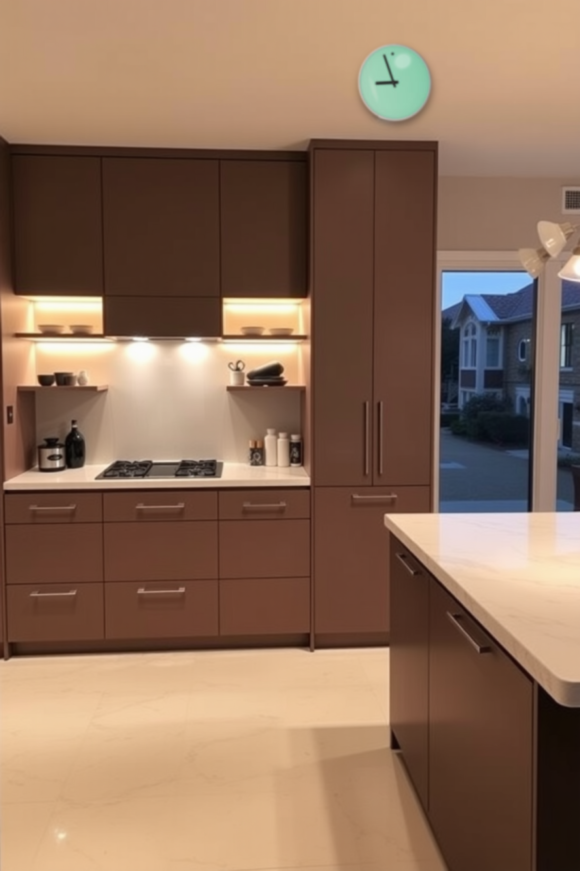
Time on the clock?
8:57
